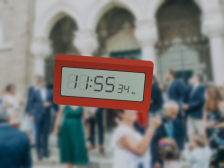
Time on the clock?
11:55:34
